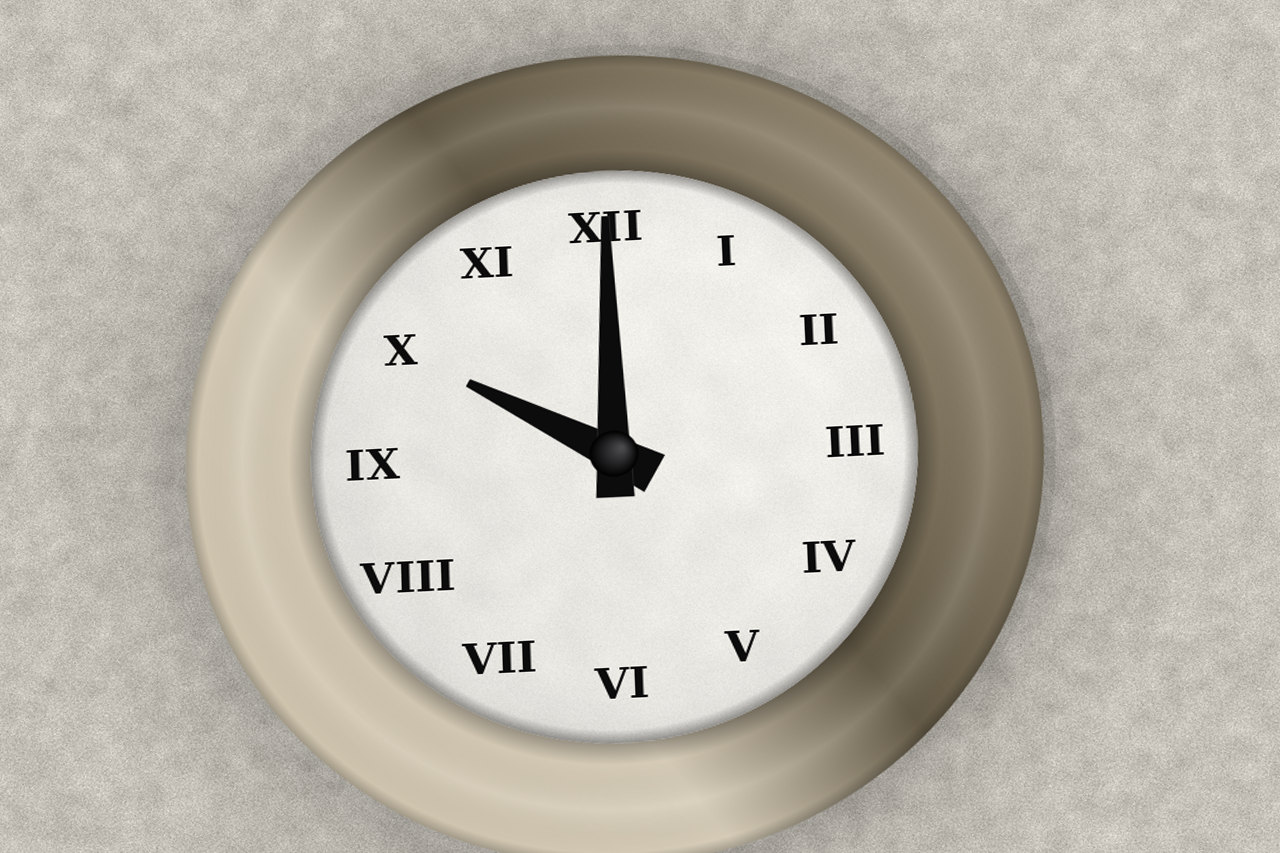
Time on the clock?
10:00
